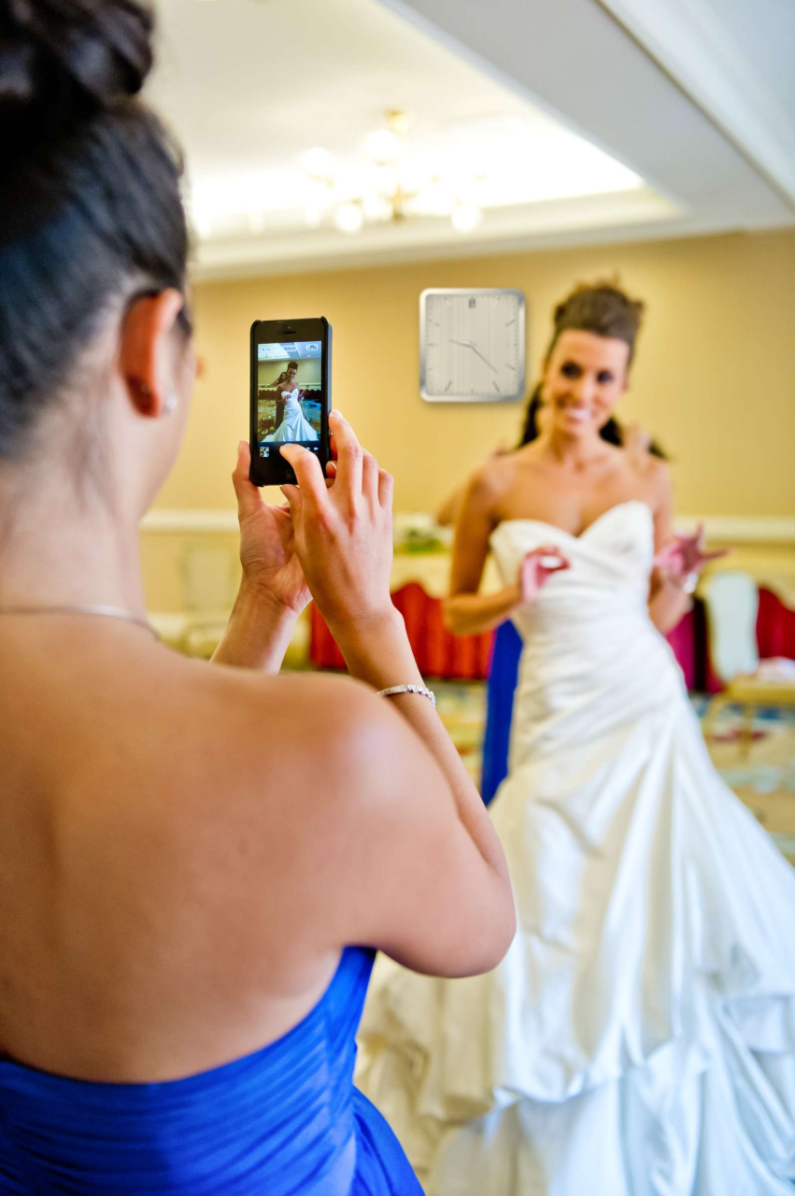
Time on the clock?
9:23
